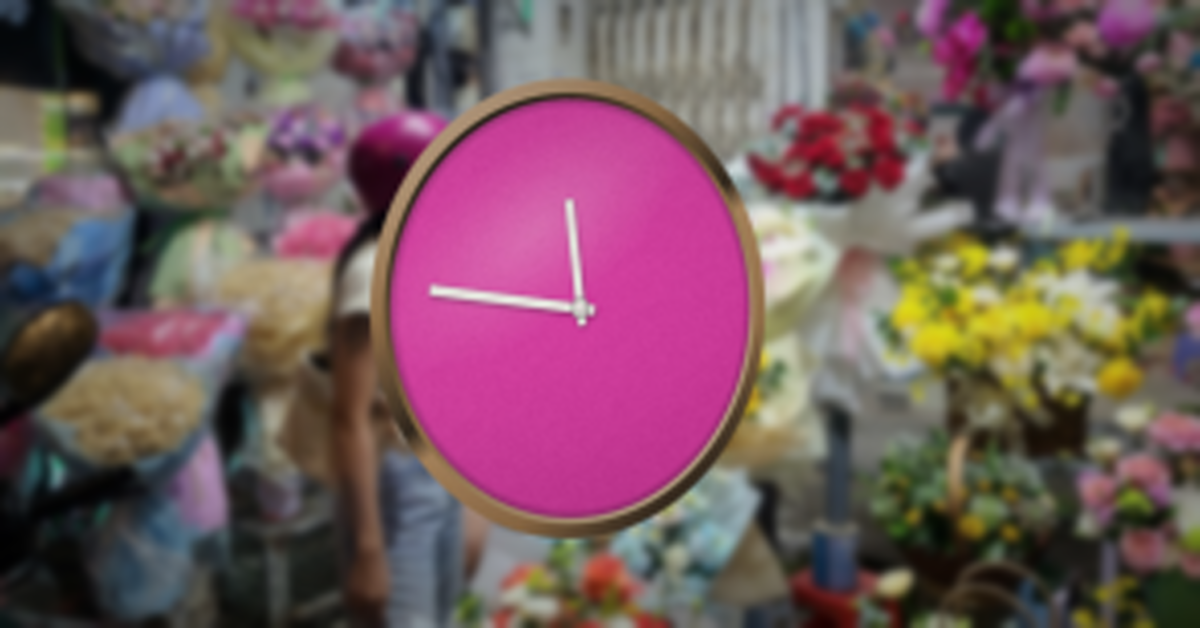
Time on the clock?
11:46
